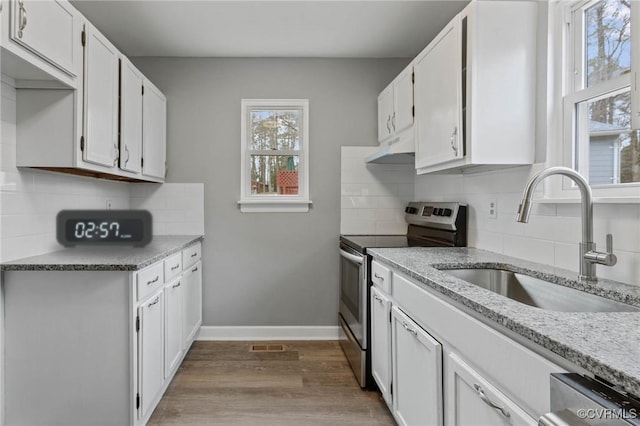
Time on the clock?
2:57
